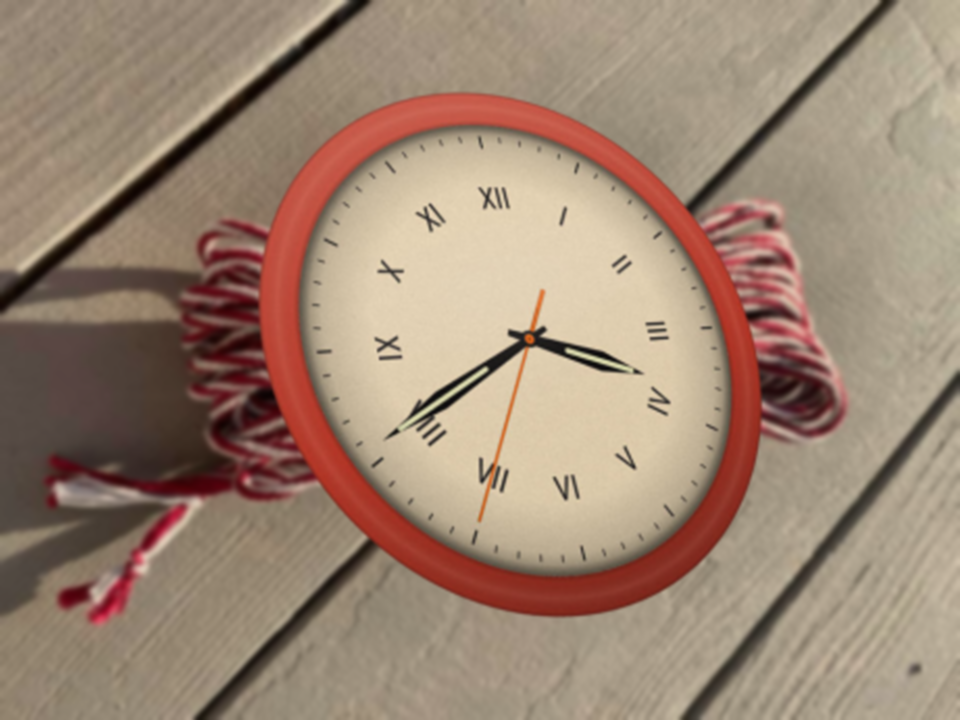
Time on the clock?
3:40:35
